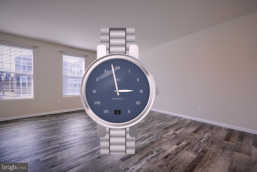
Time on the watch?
2:58
